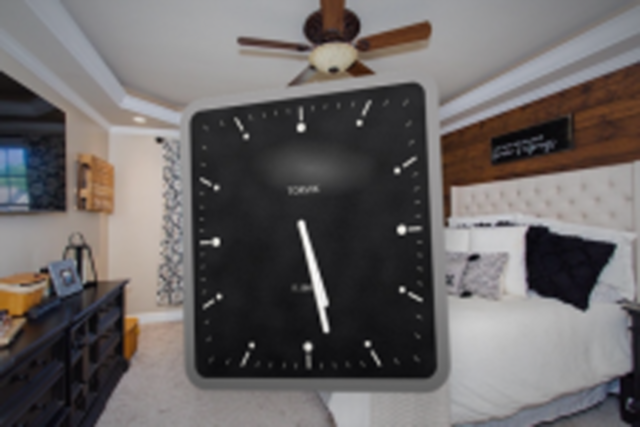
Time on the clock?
5:28
